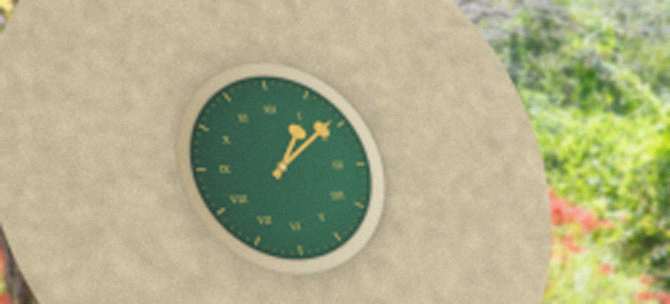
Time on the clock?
1:09
